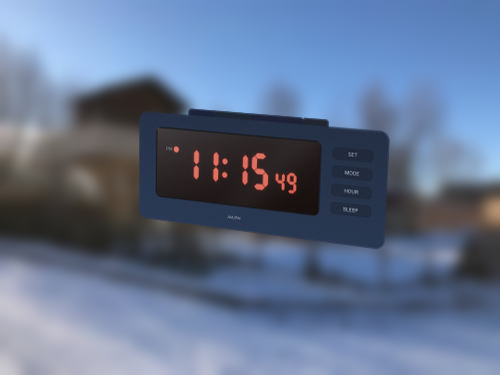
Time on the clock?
11:15:49
